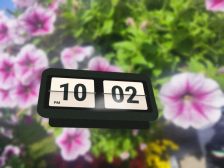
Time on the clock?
10:02
